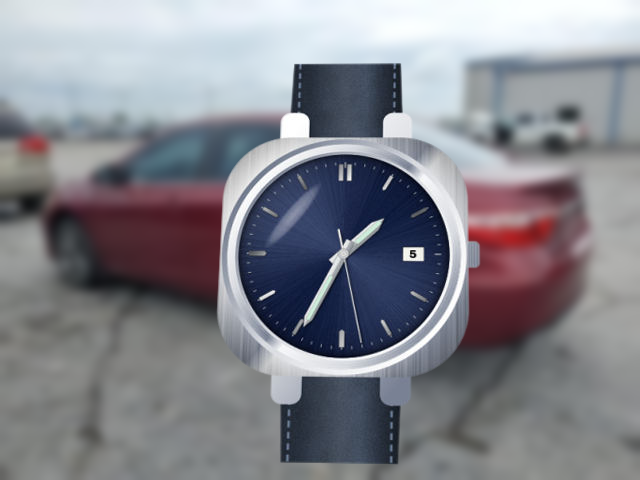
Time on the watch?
1:34:28
